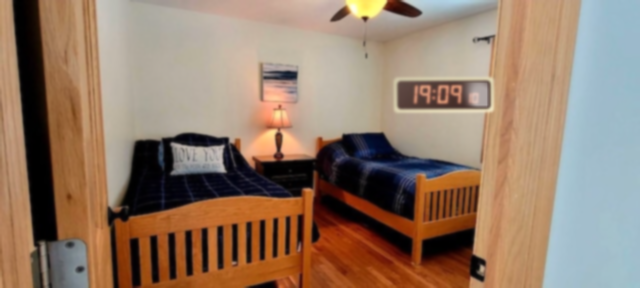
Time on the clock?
19:09
